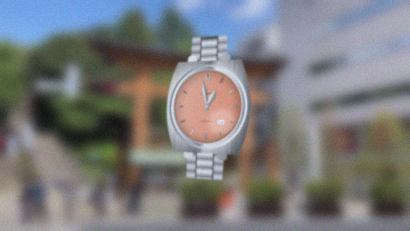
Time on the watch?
12:58
